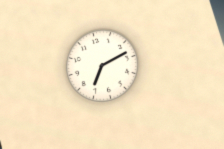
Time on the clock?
7:13
